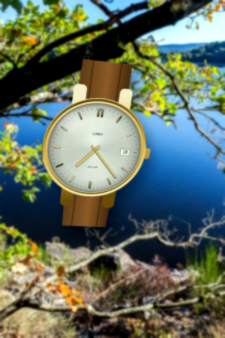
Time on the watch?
7:23
